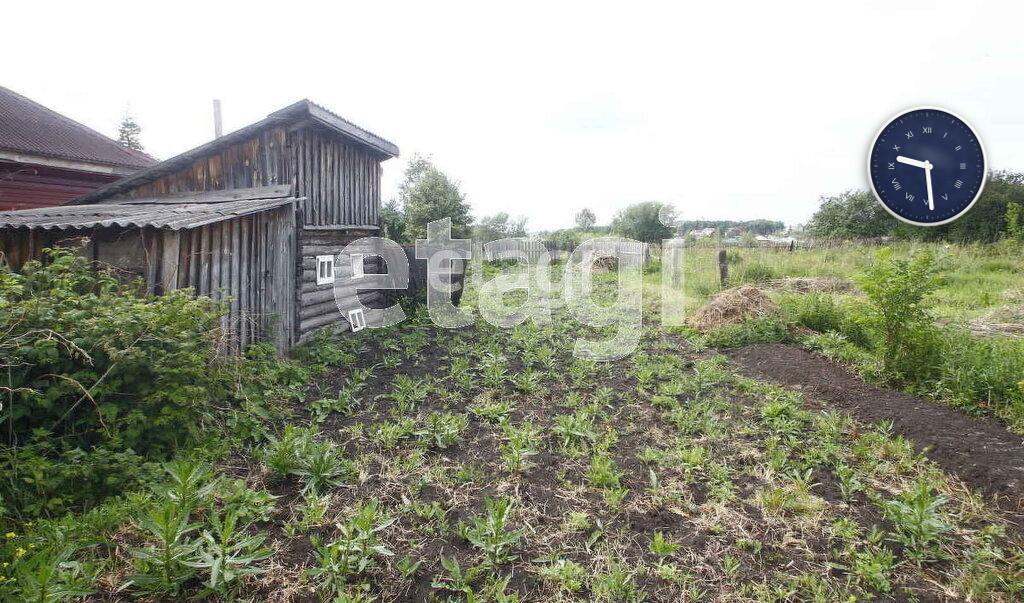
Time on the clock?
9:29
